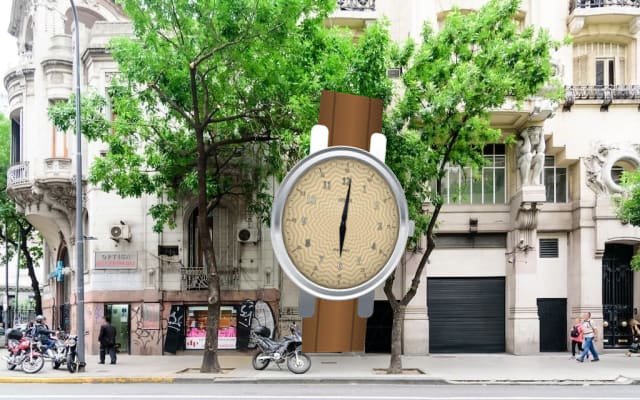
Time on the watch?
6:01
